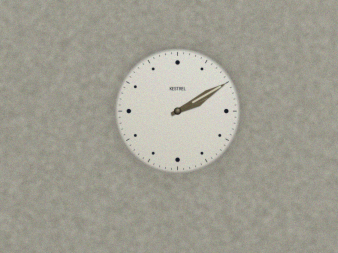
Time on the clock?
2:10
